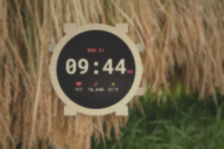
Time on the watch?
9:44
